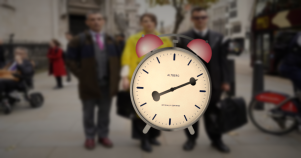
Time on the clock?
8:11
